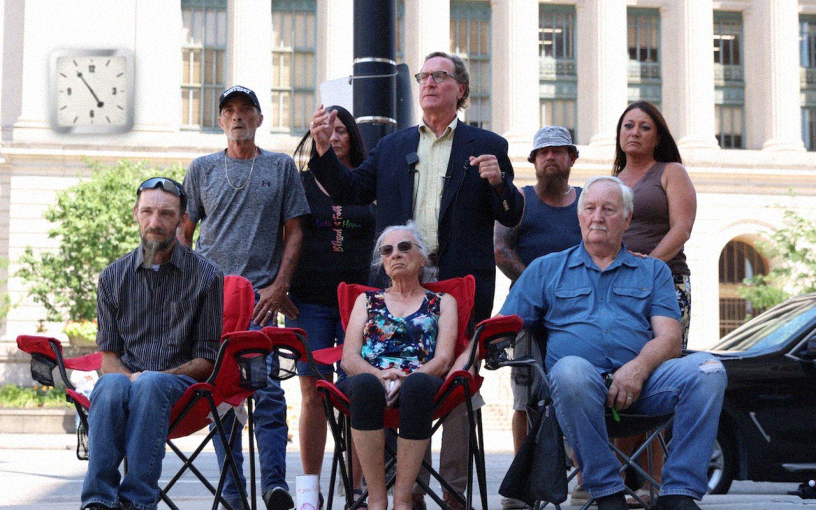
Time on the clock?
4:54
